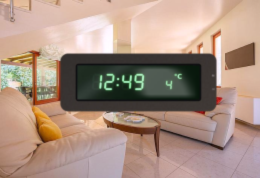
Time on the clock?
12:49
